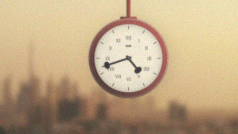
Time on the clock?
4:42
